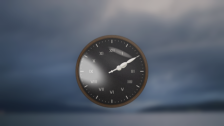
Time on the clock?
2:10
